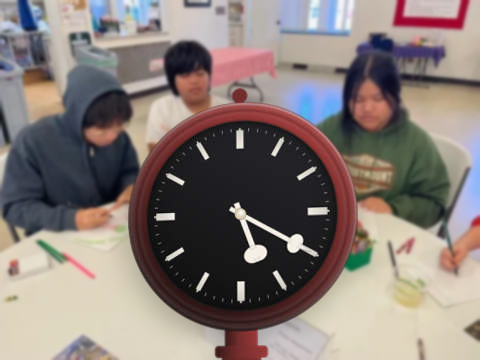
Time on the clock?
5:20
